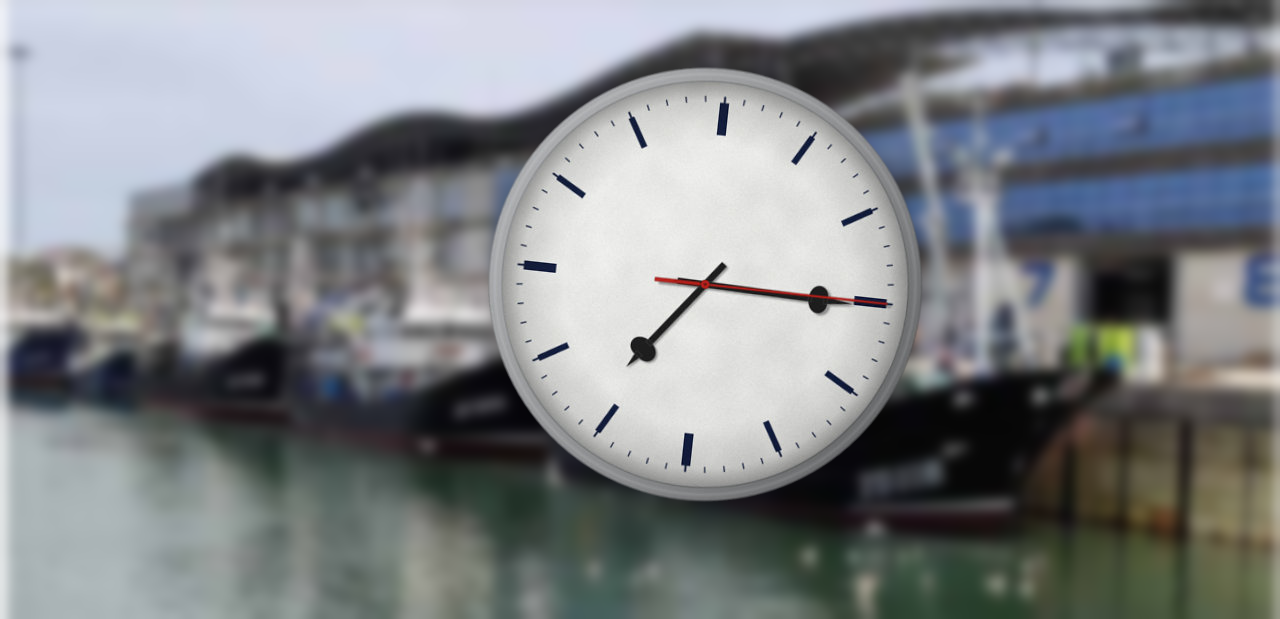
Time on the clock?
7:15:15
